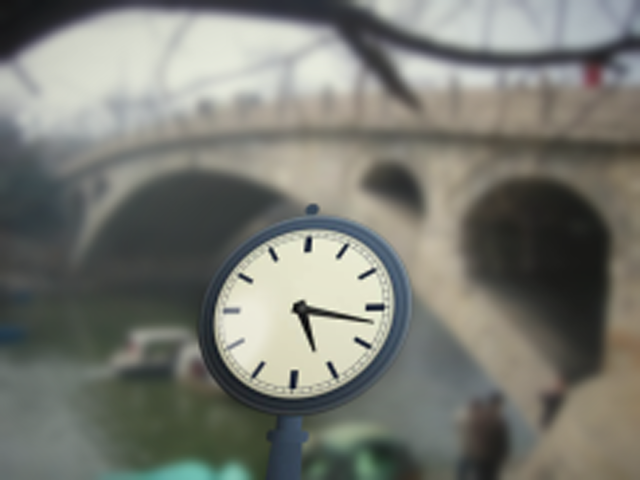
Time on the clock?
5:17
